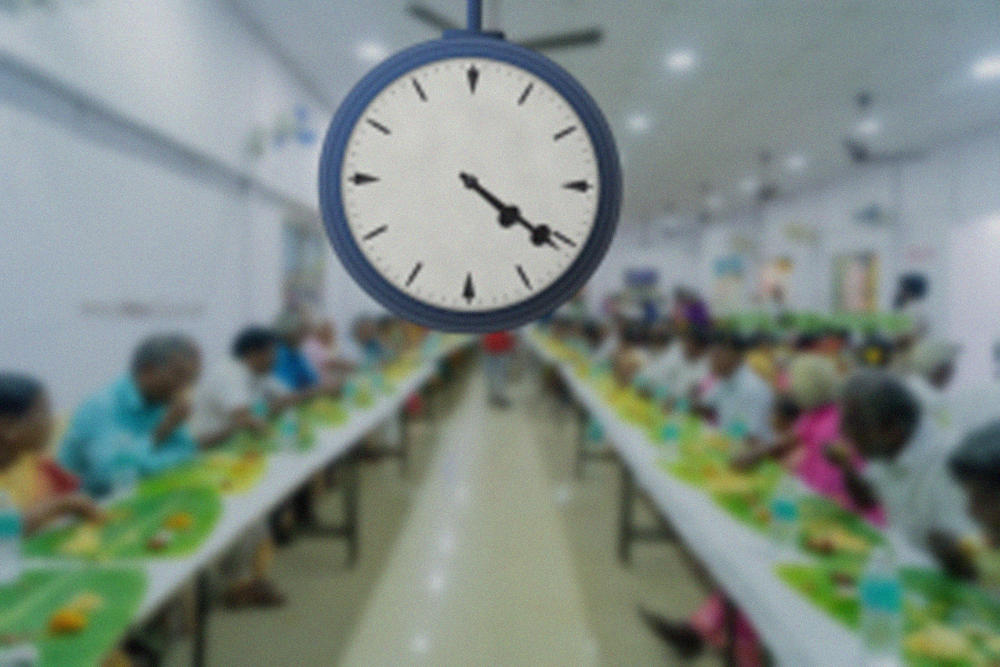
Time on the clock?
4:21
